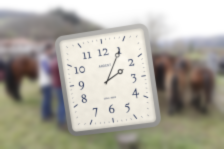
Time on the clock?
2:05
